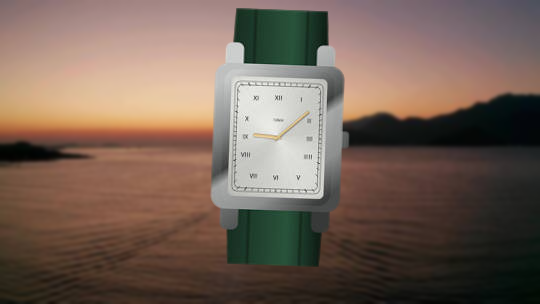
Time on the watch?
9:08
